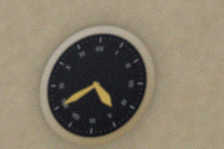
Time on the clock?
4:40
